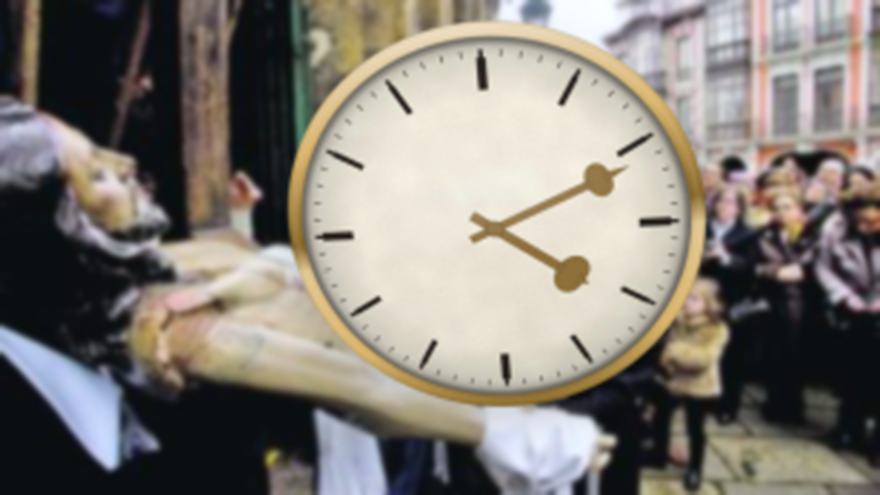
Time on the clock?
4:11
